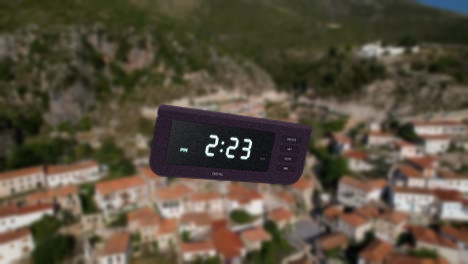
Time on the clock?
2:23
